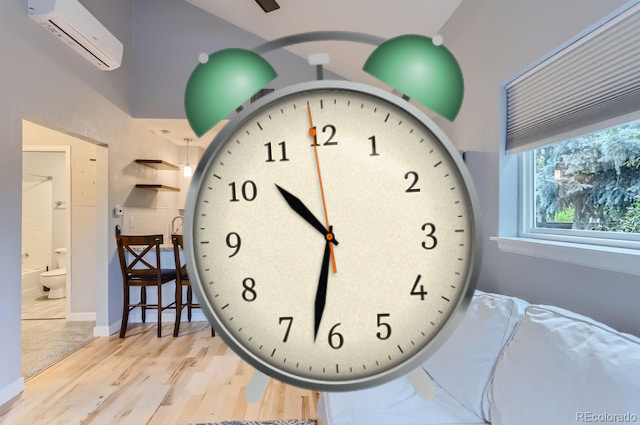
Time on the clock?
10:31:59
